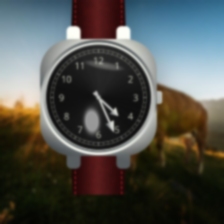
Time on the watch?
4:26
